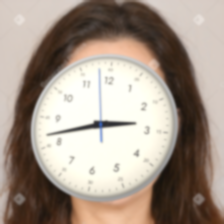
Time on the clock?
2:41:58
